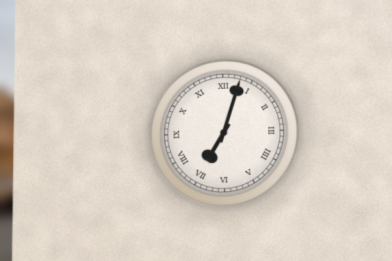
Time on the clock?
7:03
